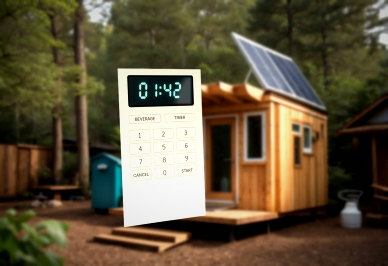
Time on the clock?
1:42
